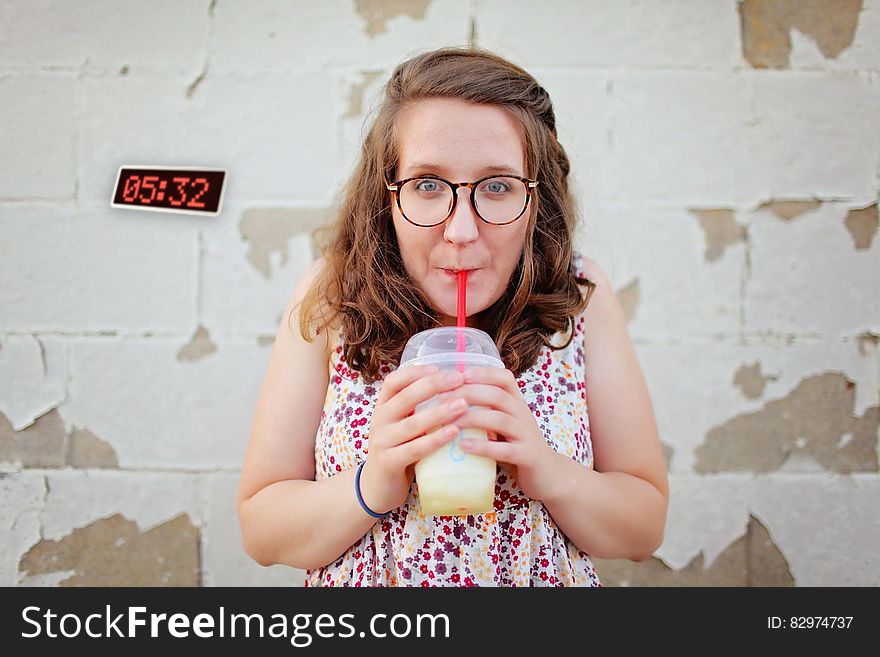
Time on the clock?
5:32
